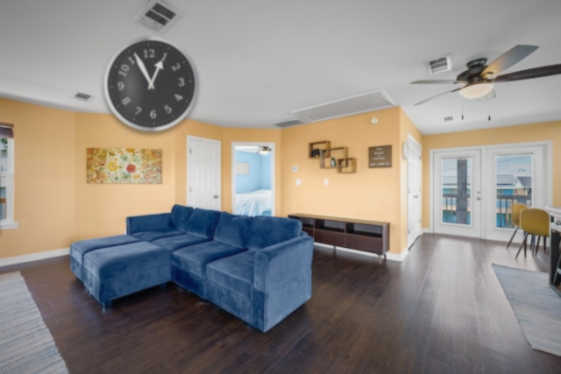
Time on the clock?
12:56
